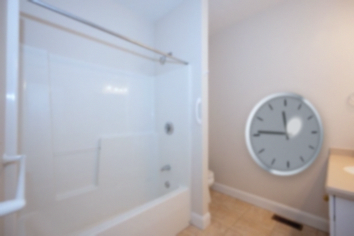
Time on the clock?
11:46
